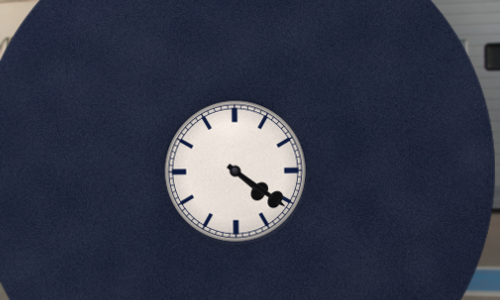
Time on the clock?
4:21
